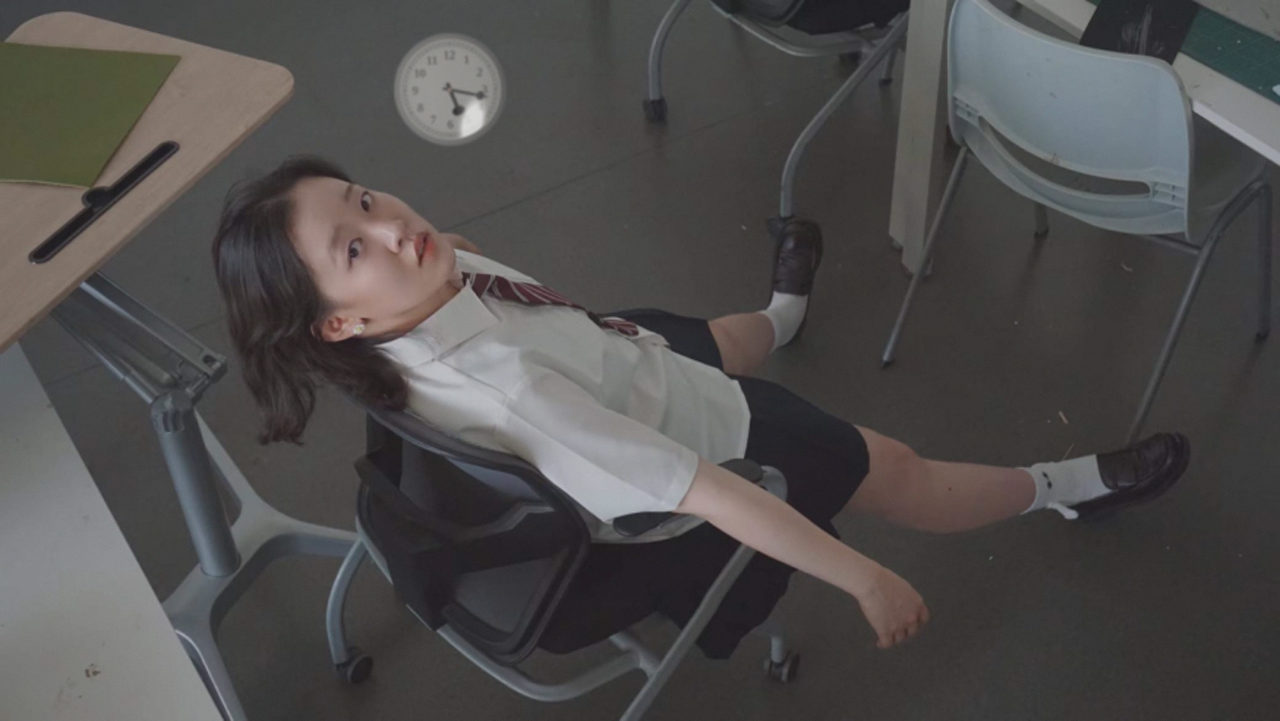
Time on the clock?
5:17
